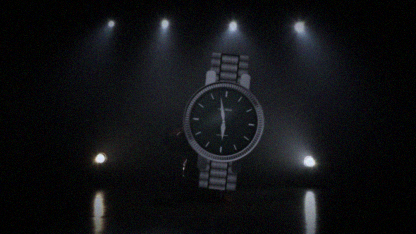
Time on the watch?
5:58
